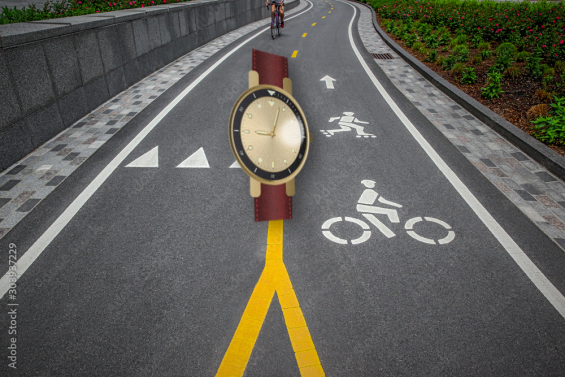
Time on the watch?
9:03
